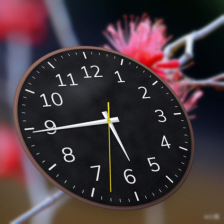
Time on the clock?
5:44:33
